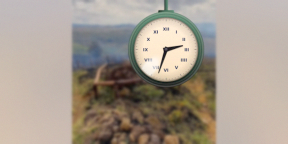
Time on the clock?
2:33
